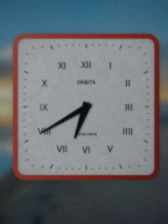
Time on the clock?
6:40
